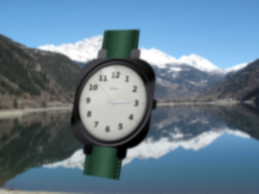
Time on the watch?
2:52
